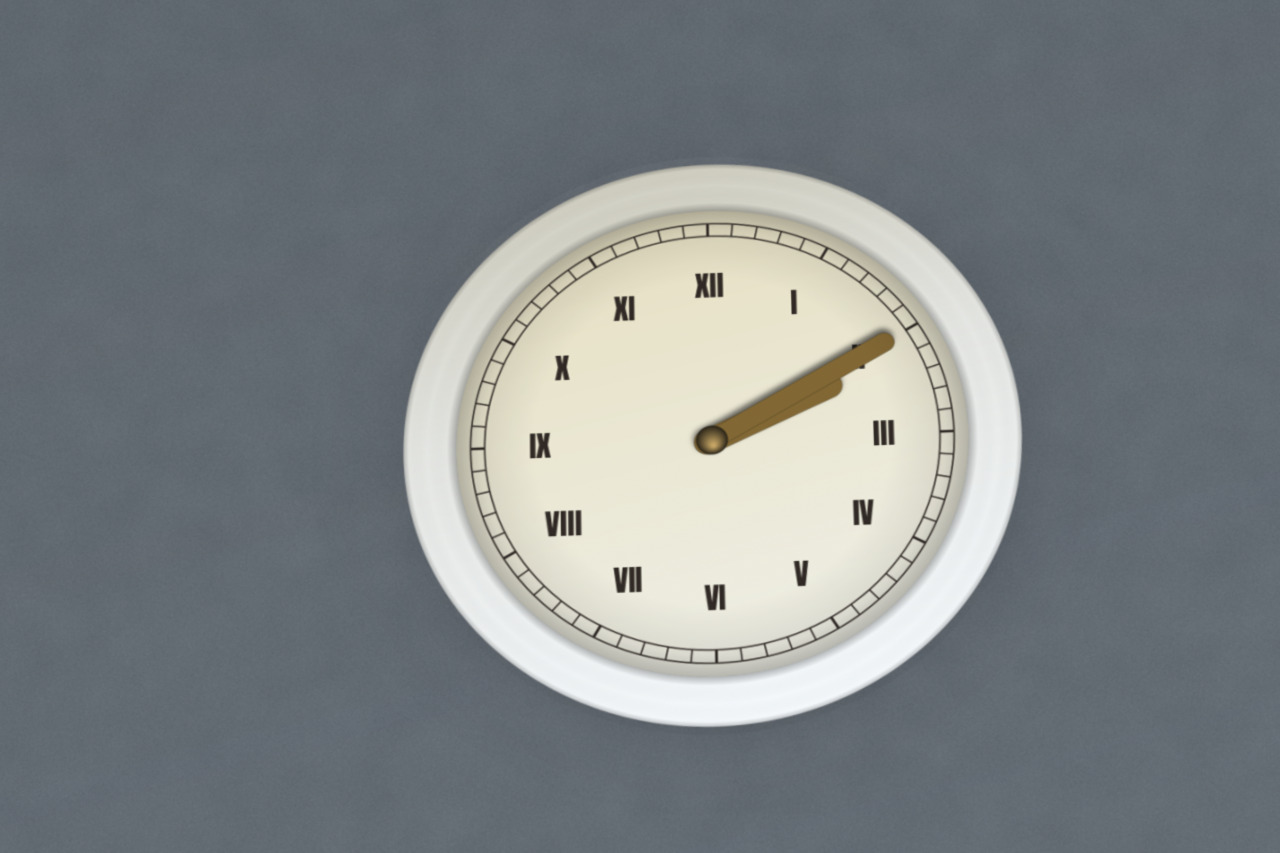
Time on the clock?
2:10
